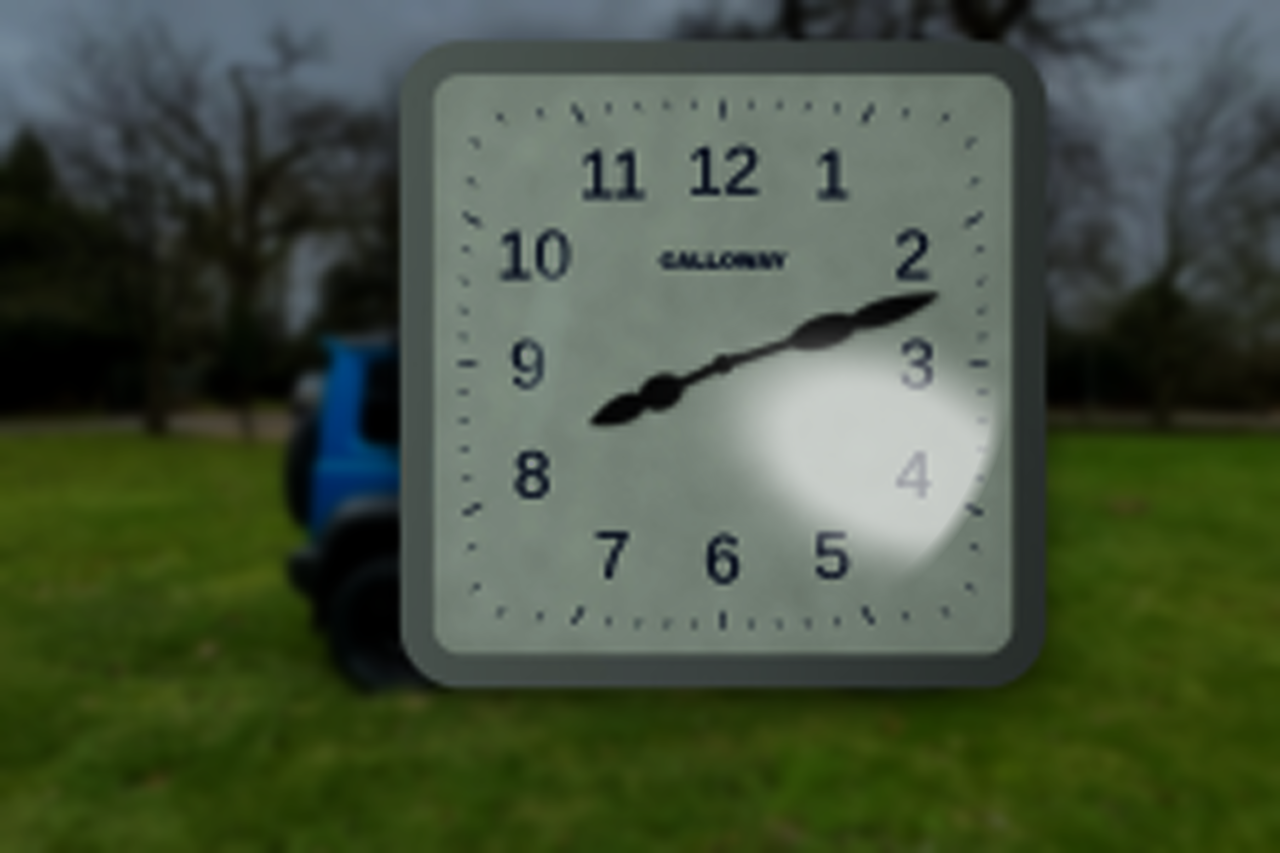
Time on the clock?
8:12
